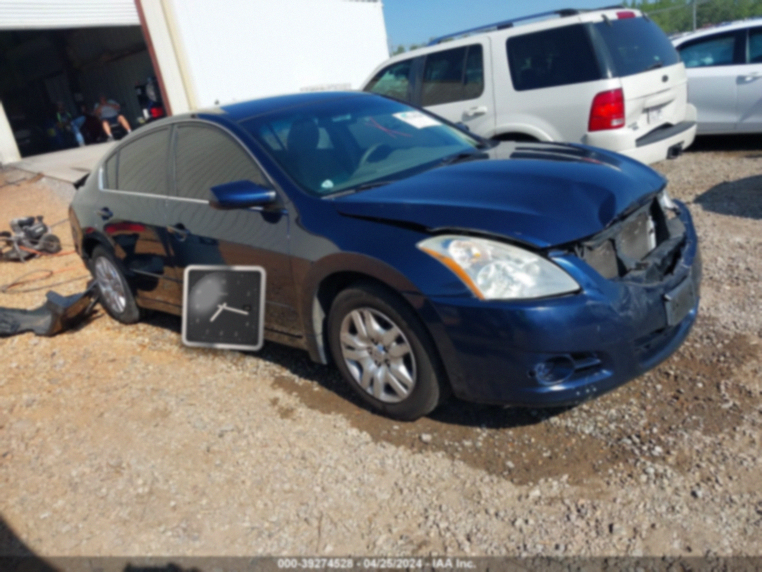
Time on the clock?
7:17
